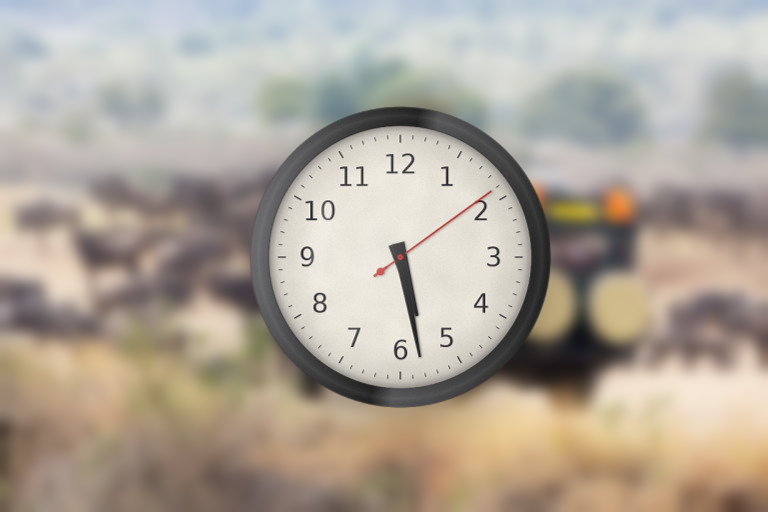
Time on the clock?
5:28:09
